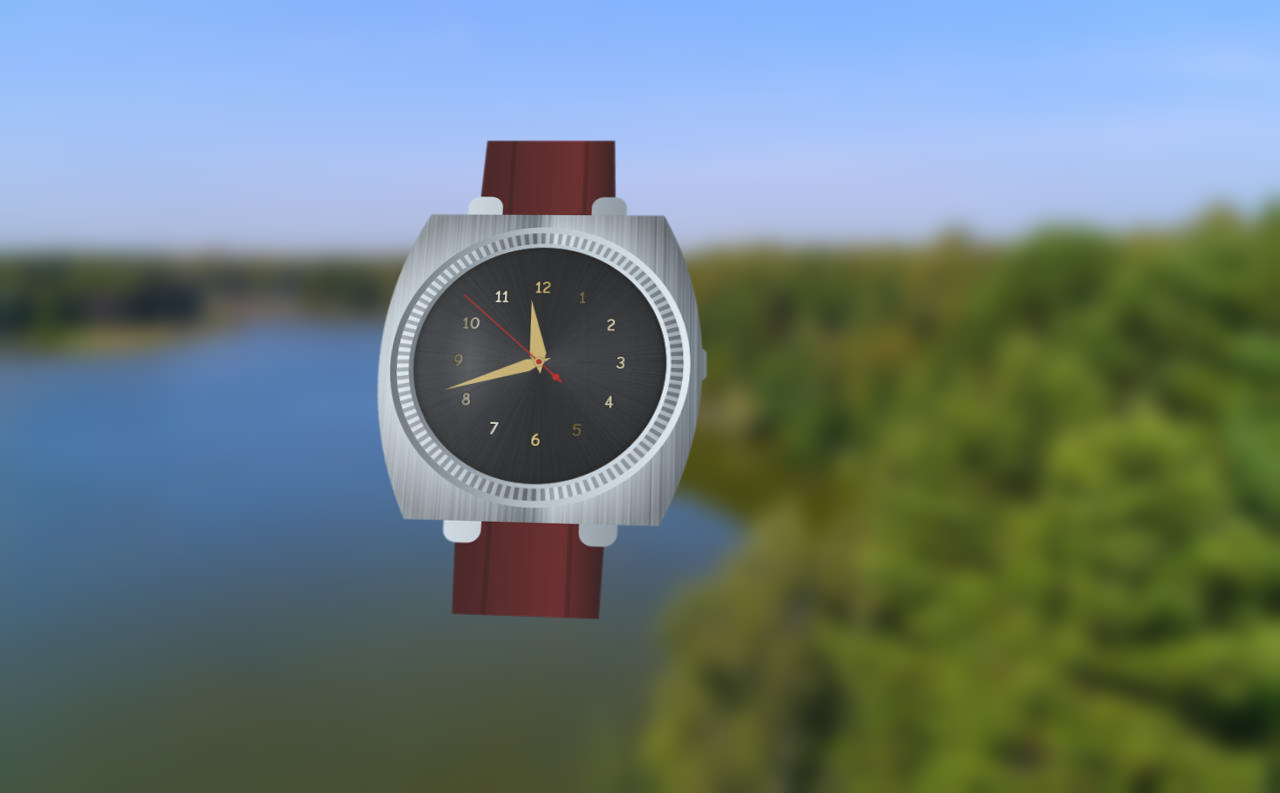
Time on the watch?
11:41:52
